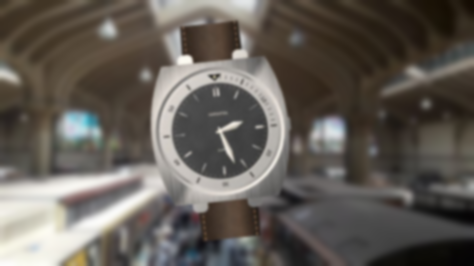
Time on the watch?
2:27
